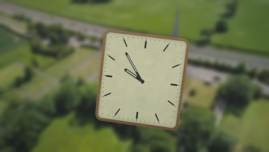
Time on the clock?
9:54
